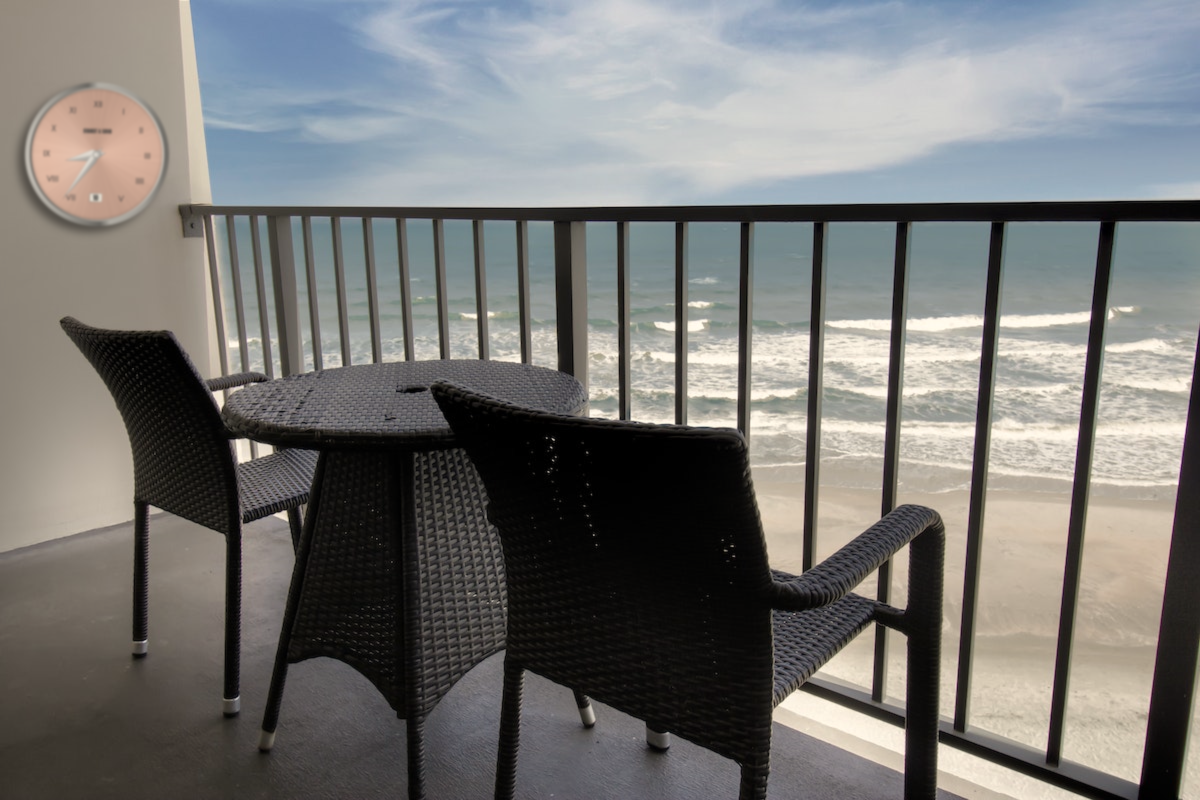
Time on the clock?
8:36
